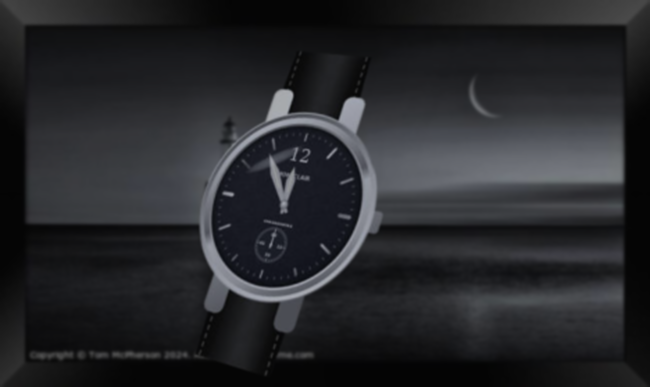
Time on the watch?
11:54
